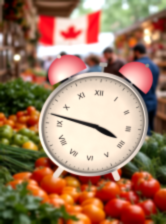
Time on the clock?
3:47
